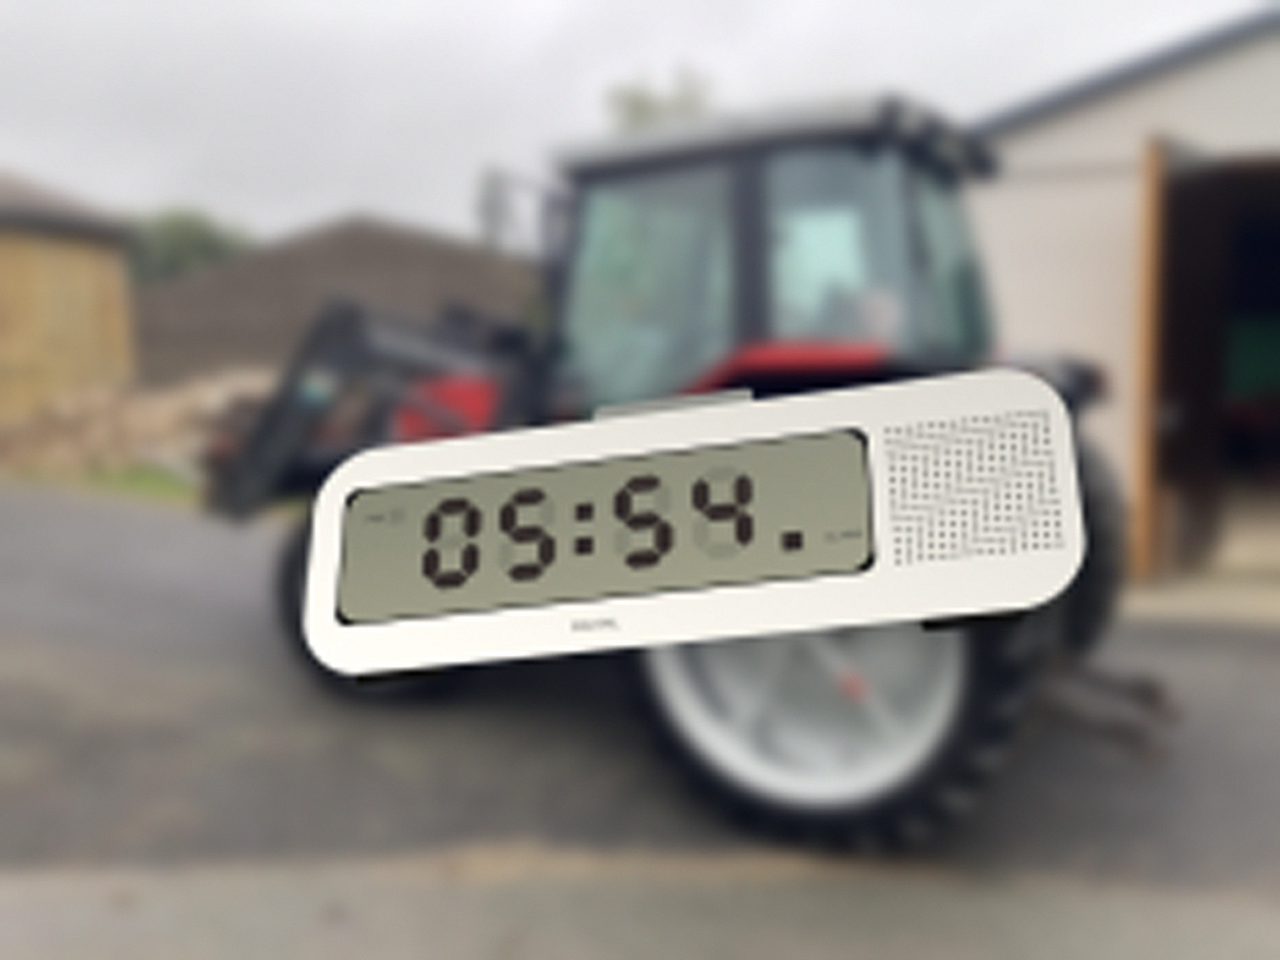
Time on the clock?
5:54
